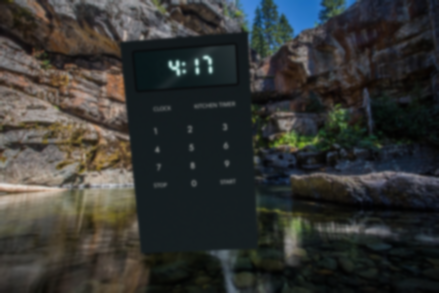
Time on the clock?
4:17
